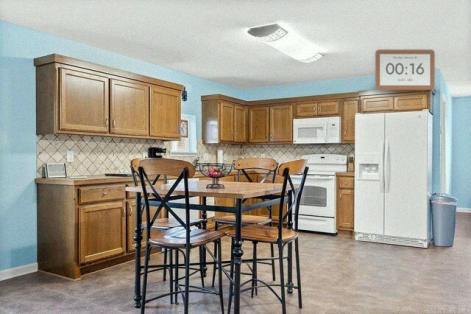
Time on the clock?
0:16
